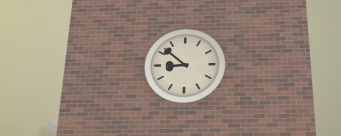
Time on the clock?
8:52
